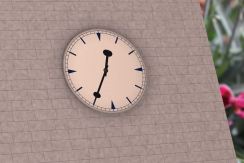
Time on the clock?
12:35
